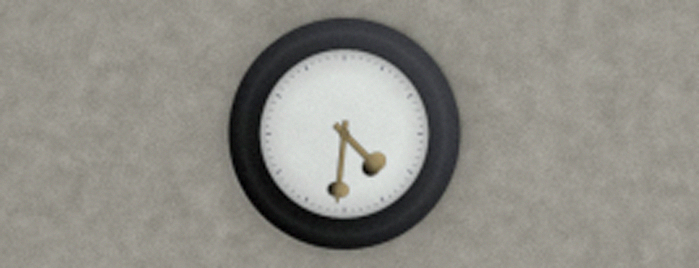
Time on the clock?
4:31
